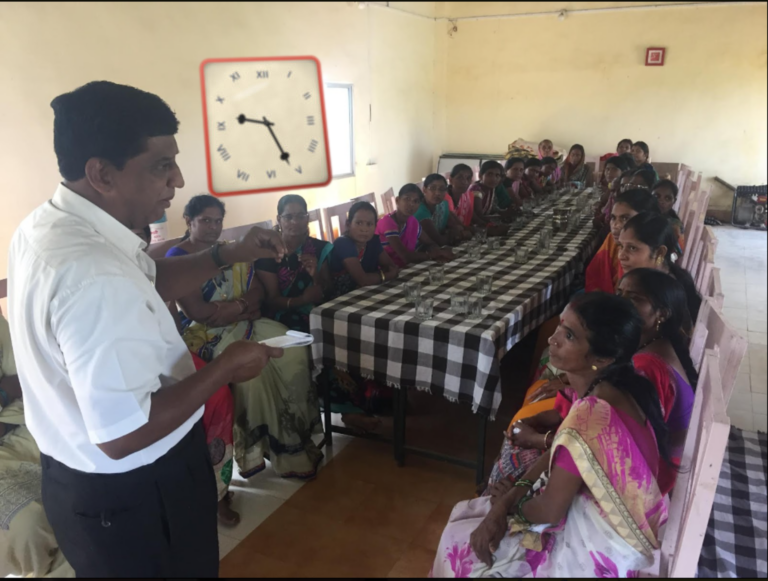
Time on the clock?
9:26
